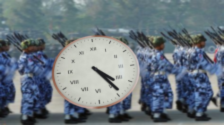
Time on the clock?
4:24
